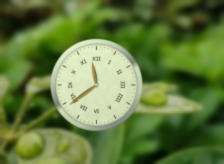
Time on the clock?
11:39
